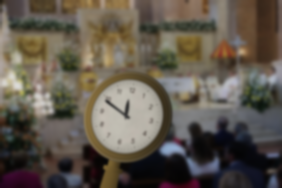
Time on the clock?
11:49
